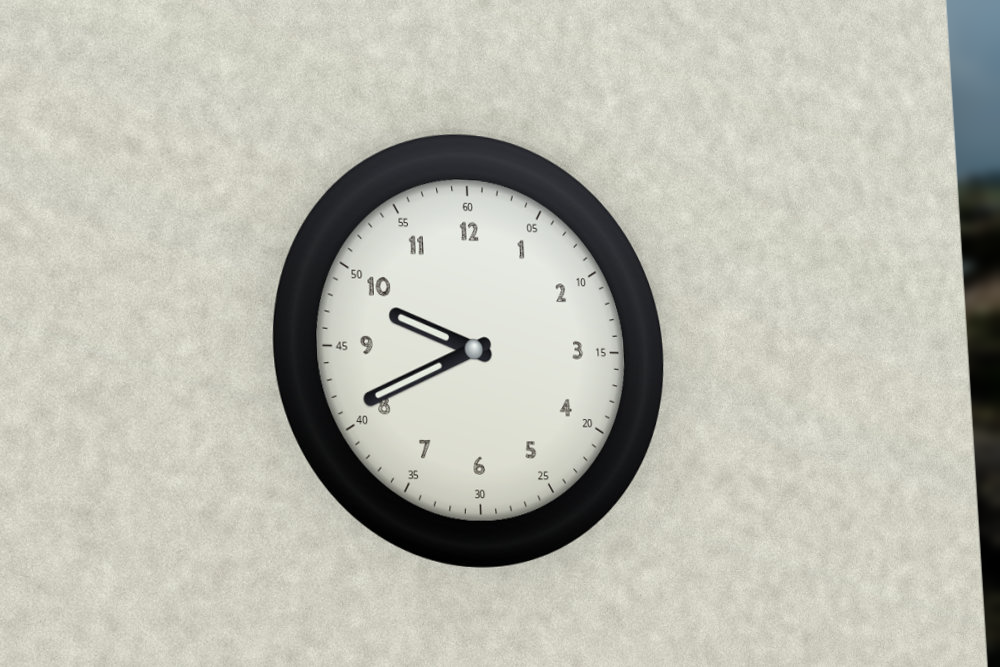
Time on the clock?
9:41
